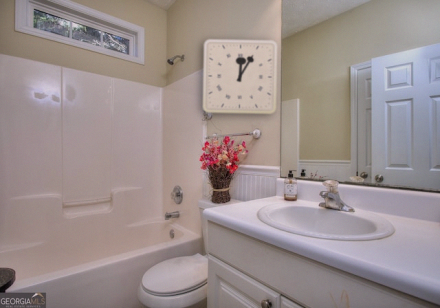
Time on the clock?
12:05
